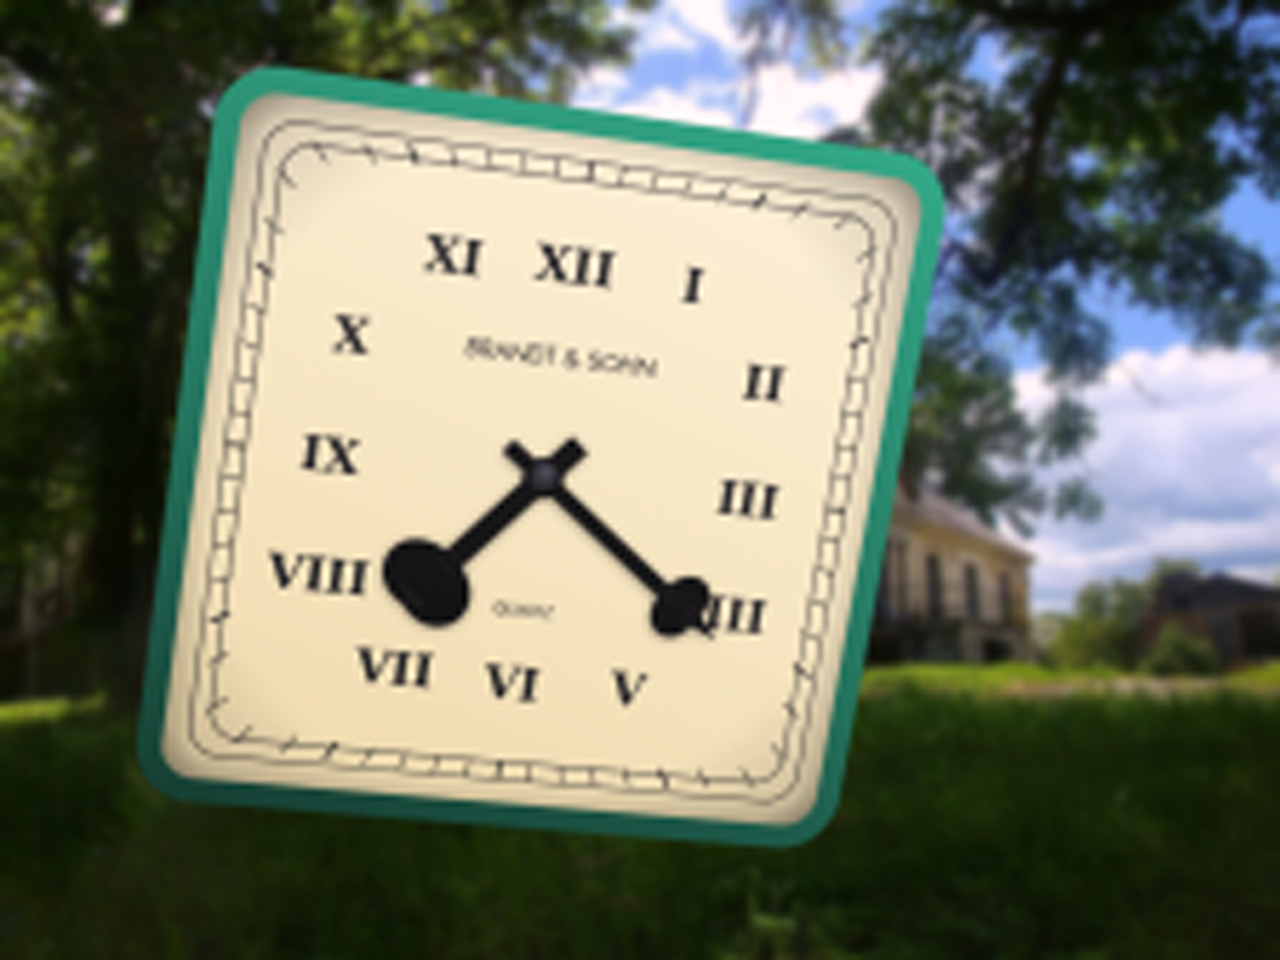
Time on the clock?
7:21
